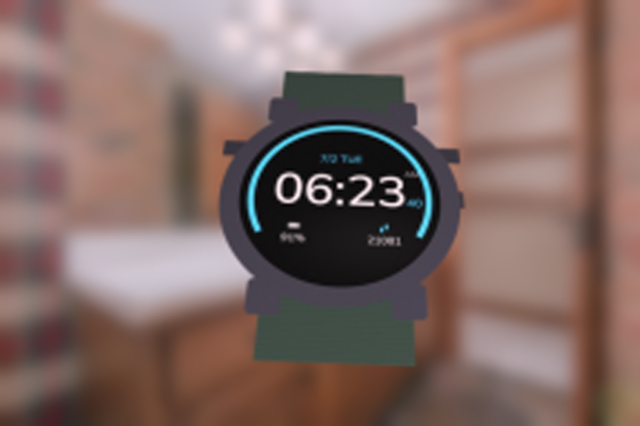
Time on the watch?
6:23
